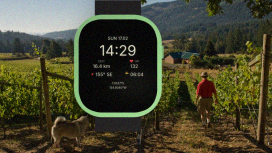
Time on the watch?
14:29
